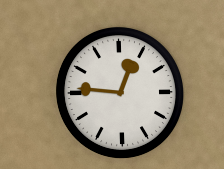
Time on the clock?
12:46
